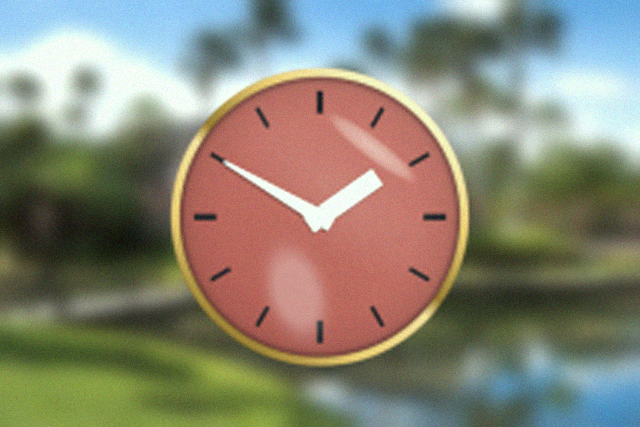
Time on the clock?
1:50
